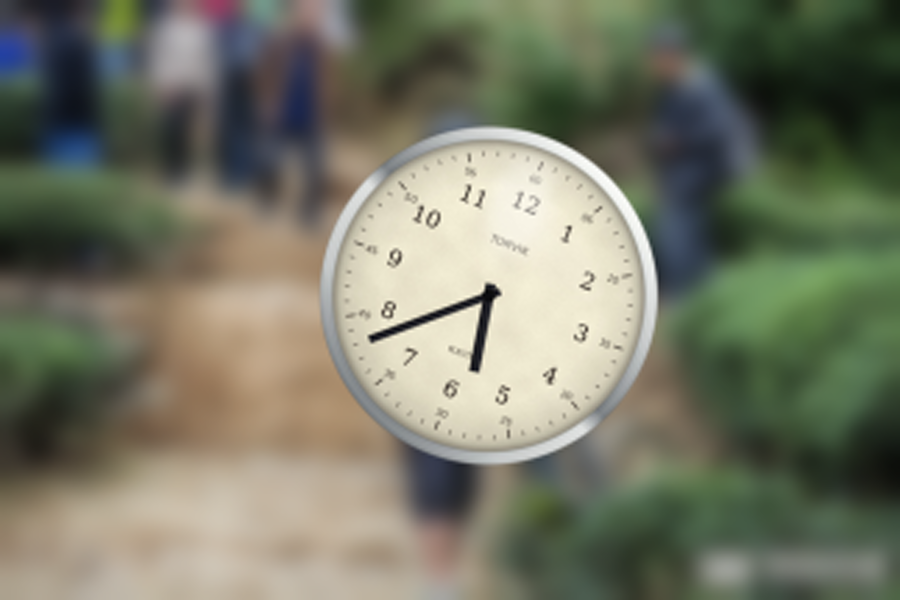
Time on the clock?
5:38
